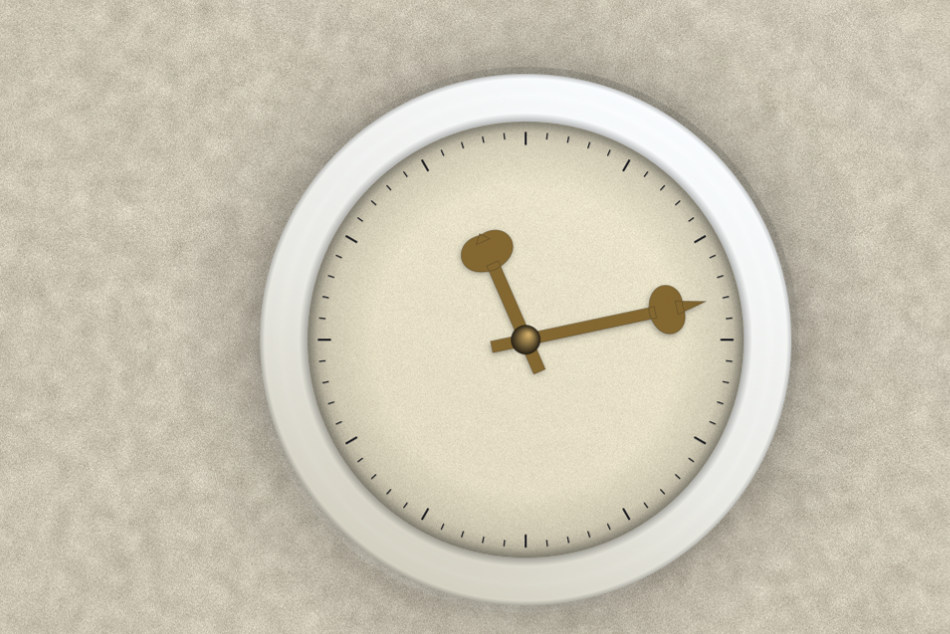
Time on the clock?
11:13
